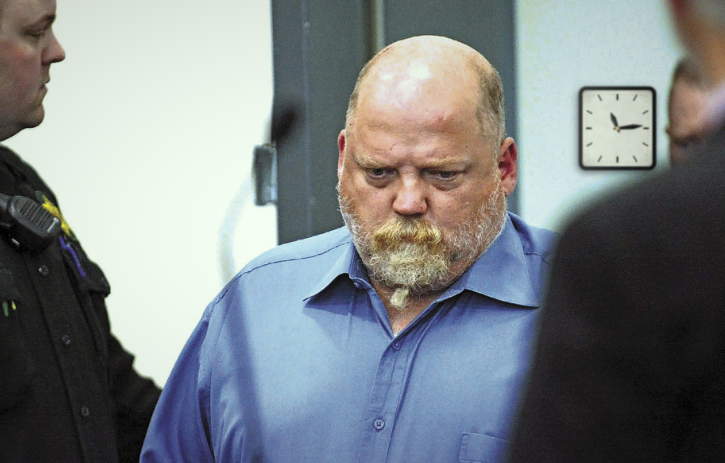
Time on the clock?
11:14
